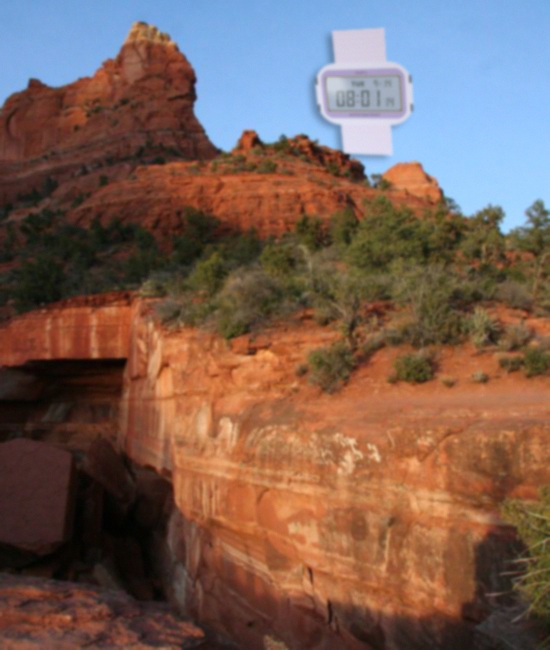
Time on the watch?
8:01
